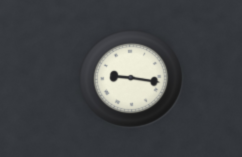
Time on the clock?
9:17
